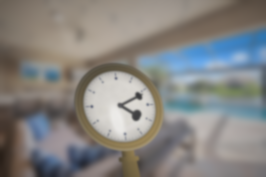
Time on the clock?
4:11
